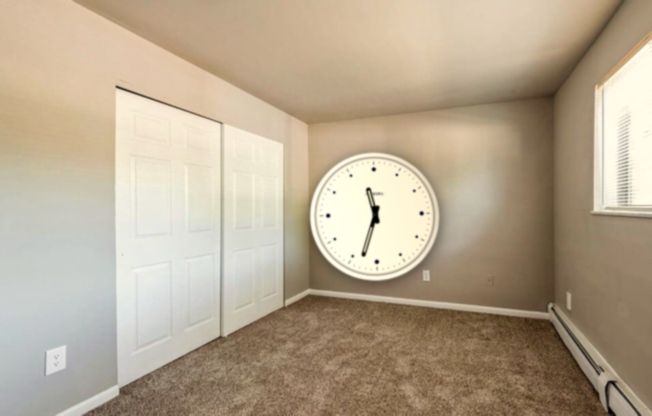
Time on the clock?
11:33
